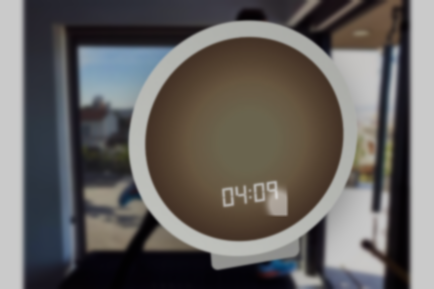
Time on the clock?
4:09
